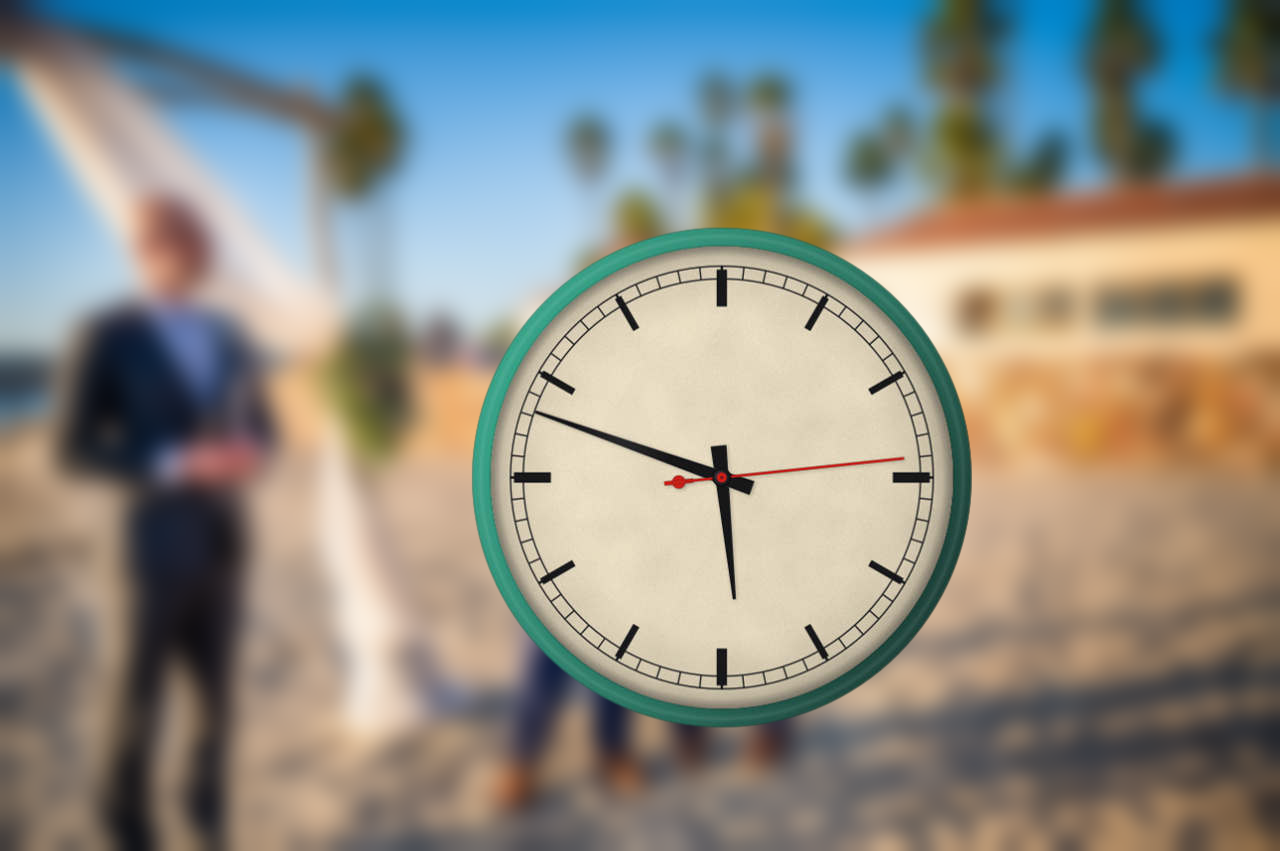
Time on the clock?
5:48:14
